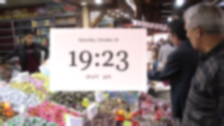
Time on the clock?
19:23
